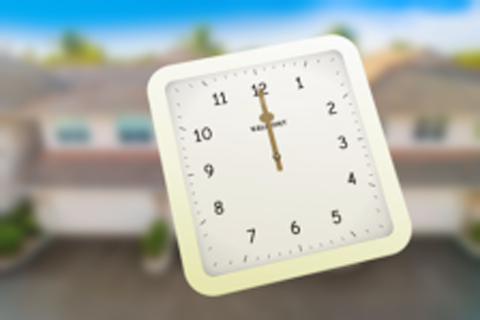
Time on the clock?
12:00
